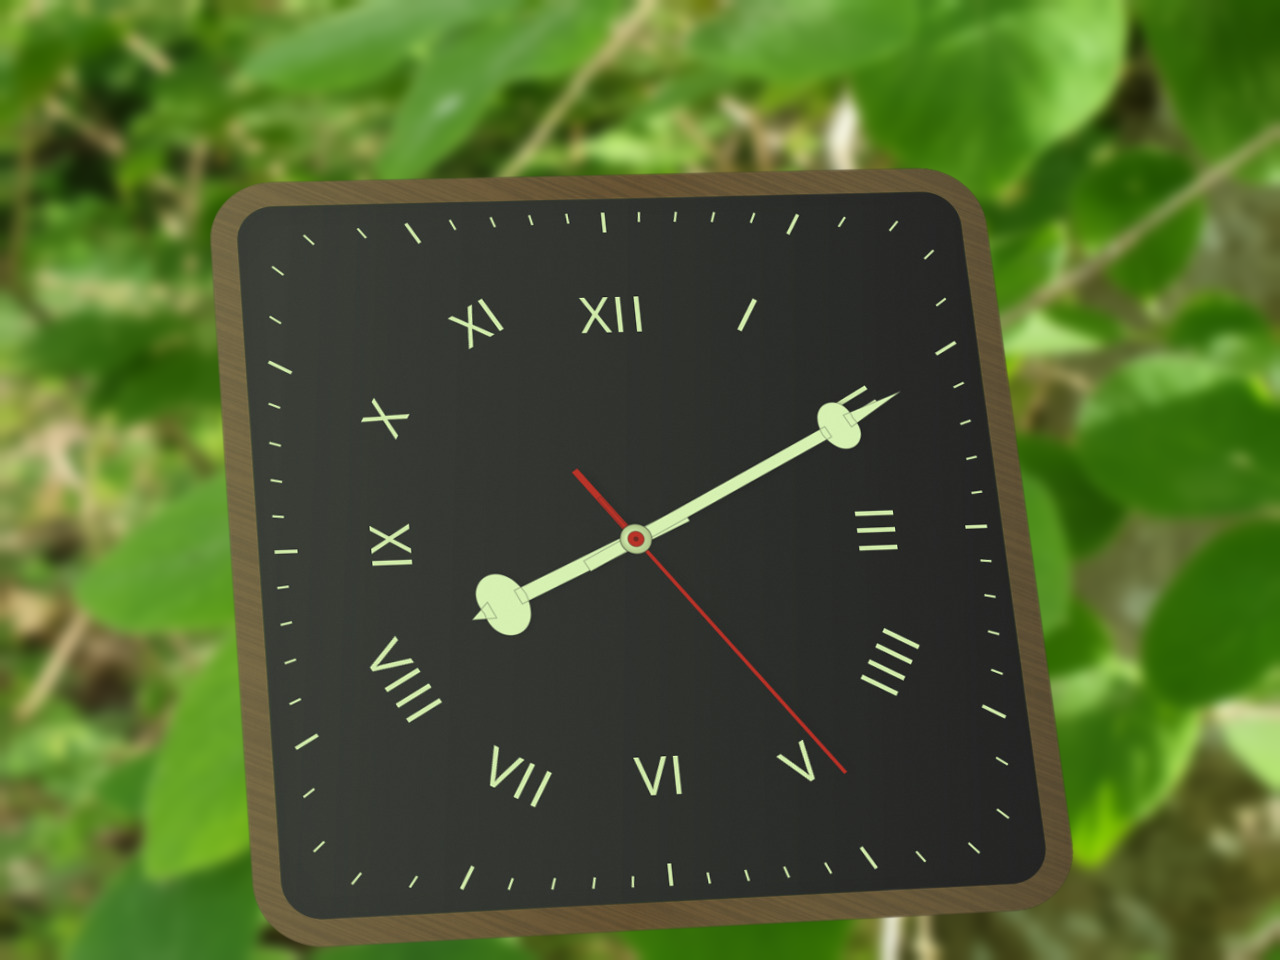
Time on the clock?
8:10:24
